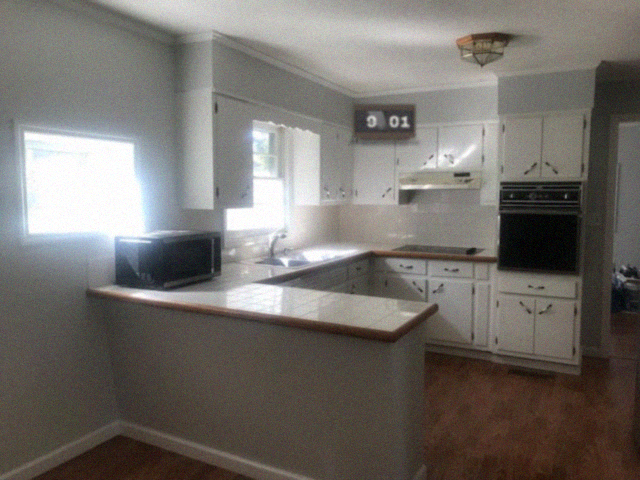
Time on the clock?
9:01
